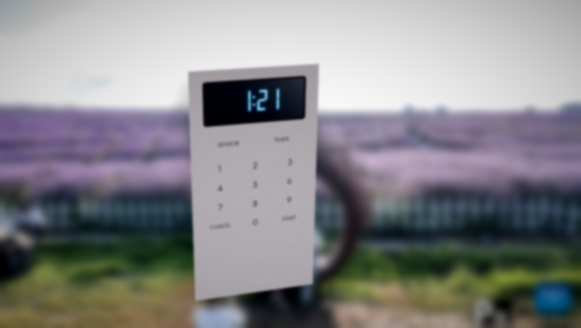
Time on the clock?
1:21
